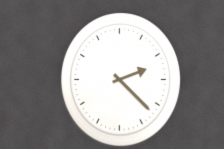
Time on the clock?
2:22
